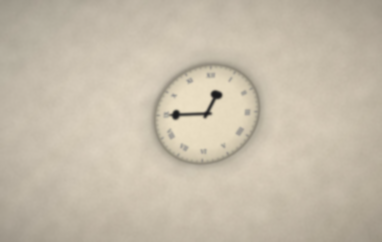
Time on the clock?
12:45
